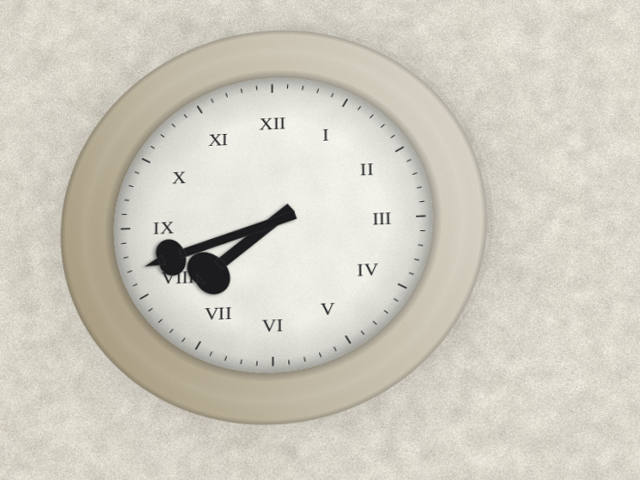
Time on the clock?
7:42
